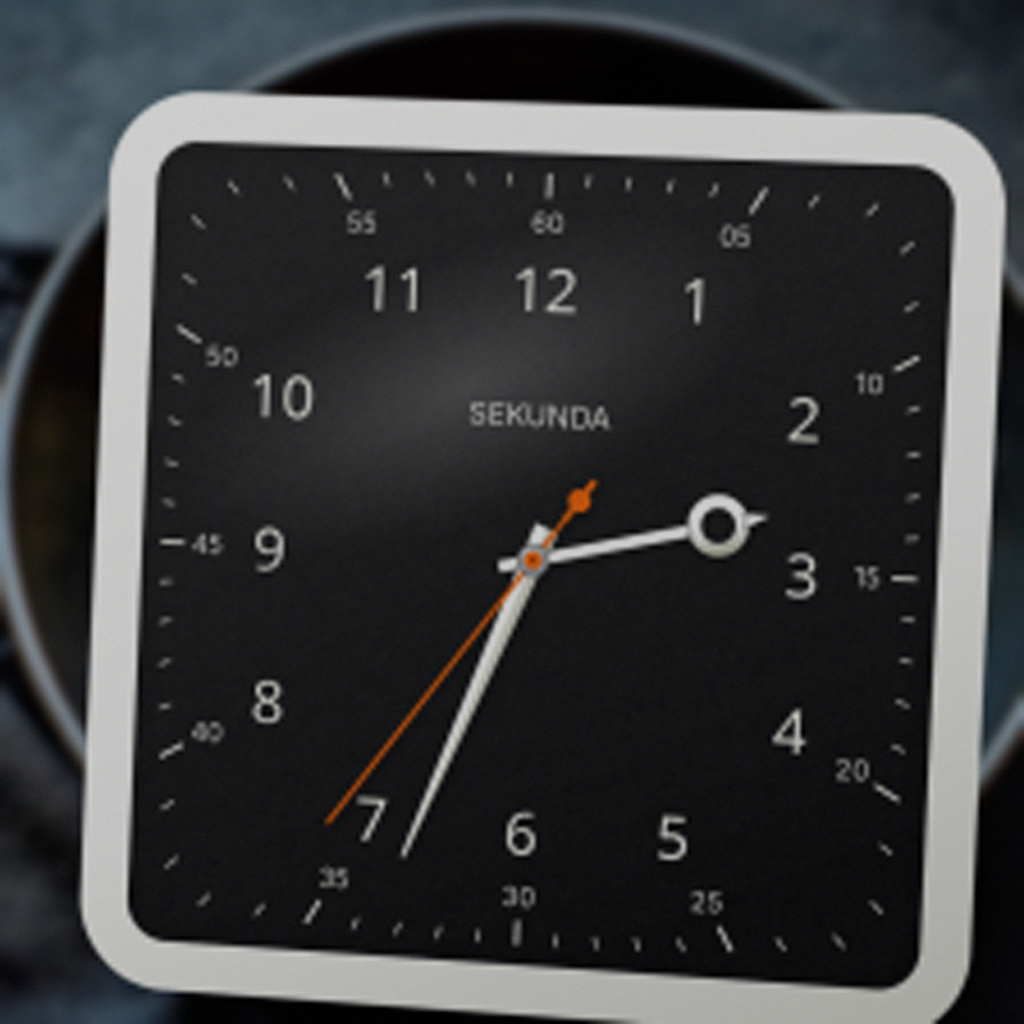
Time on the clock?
2:33:36
